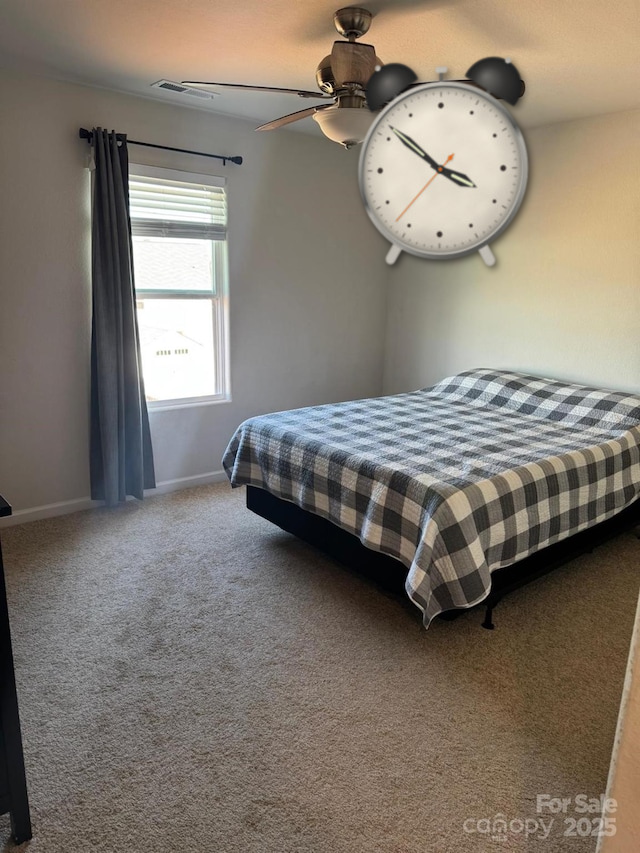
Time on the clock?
3:51:37
